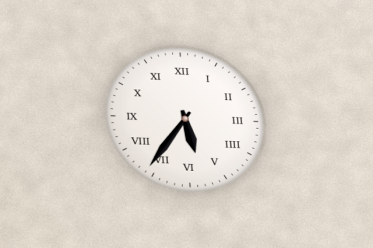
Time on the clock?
5:36
